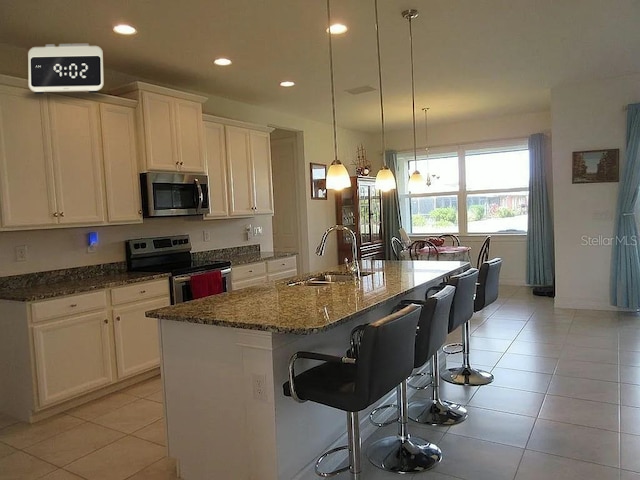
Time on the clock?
9:02
